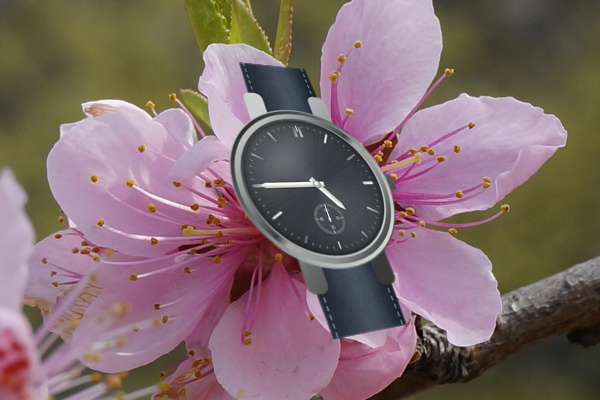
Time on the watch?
4:45
